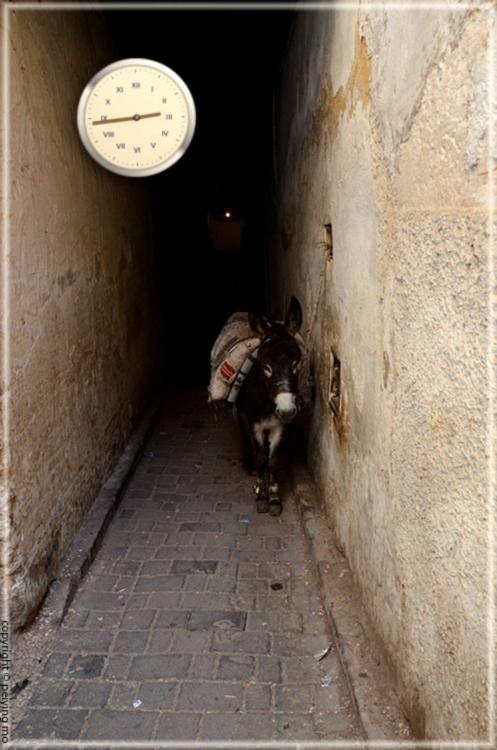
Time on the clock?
2:44
